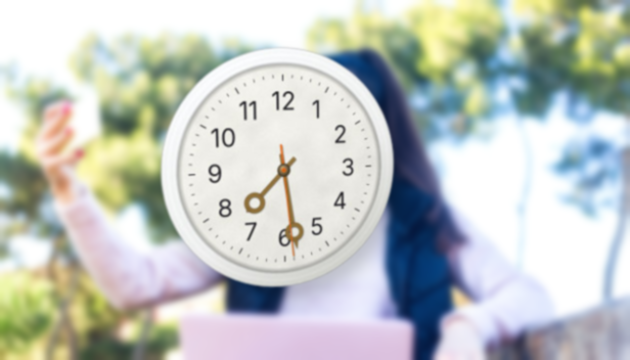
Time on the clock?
7:28:29
